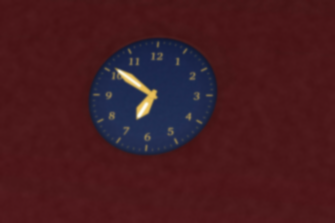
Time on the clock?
6:51
